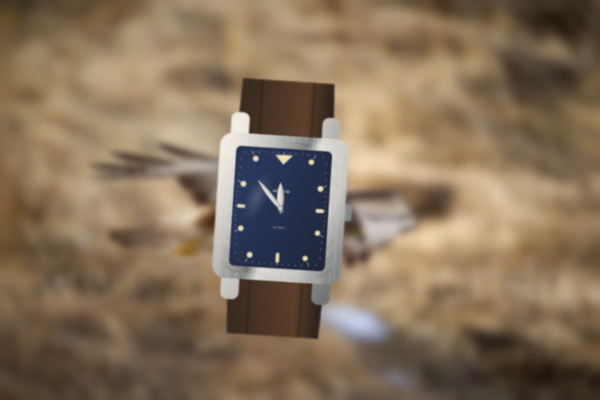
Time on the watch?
11:53
